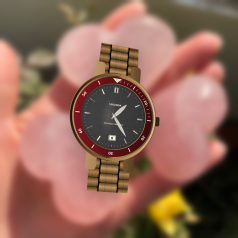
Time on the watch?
1:24
